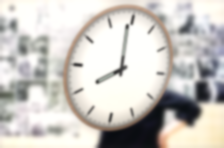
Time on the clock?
7:59
